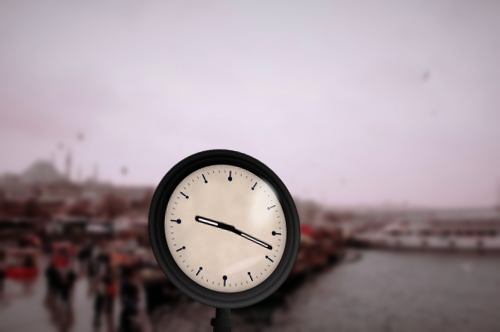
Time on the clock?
9:18
